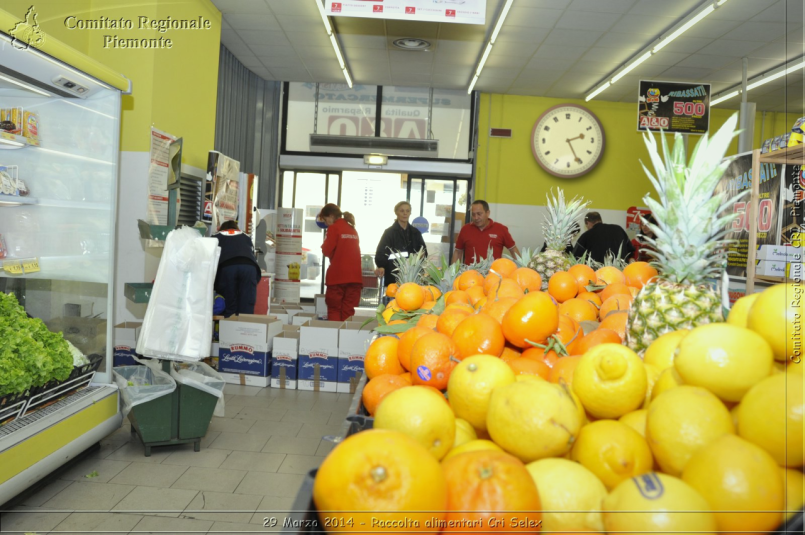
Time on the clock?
2:26
